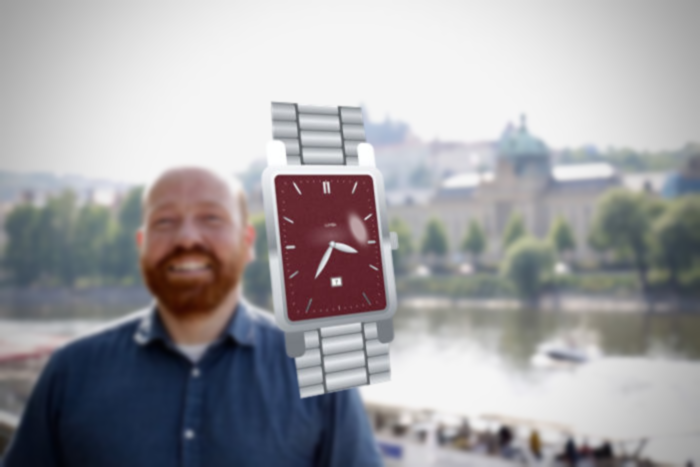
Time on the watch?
3:36
